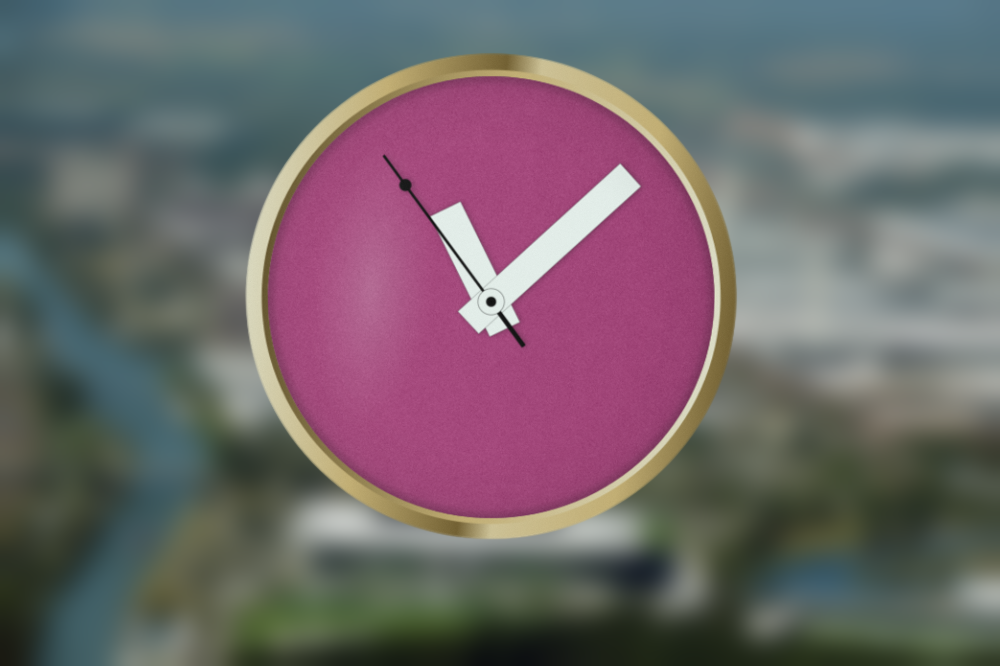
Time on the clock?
11:07:54
